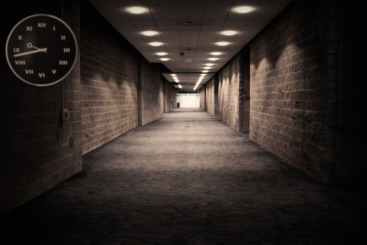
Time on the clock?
9:43
